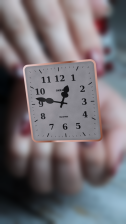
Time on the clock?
12:47
